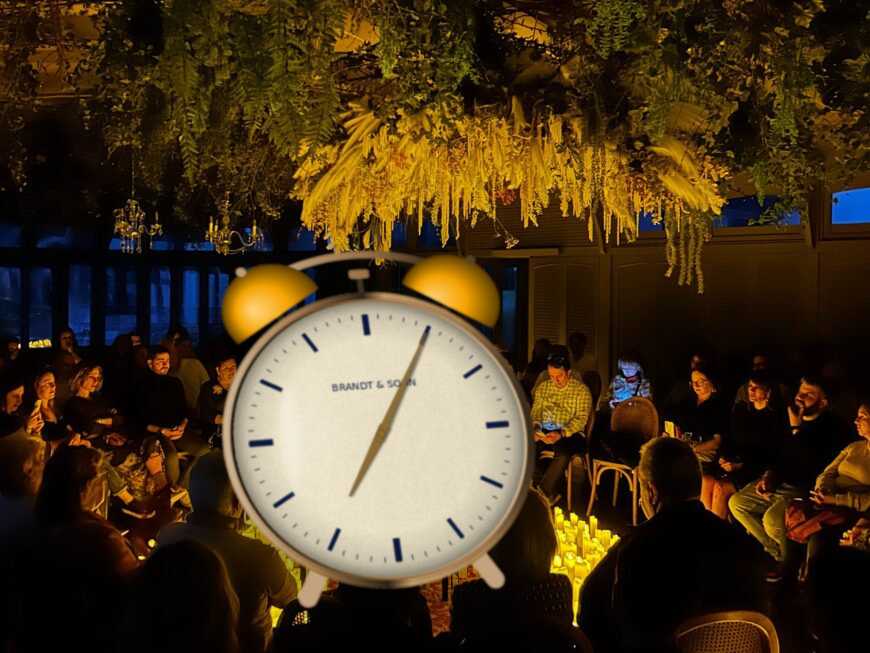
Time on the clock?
7:05
